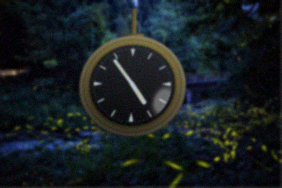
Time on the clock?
4:54
